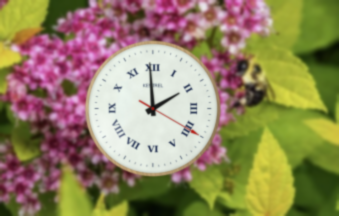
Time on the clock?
1:59:20
